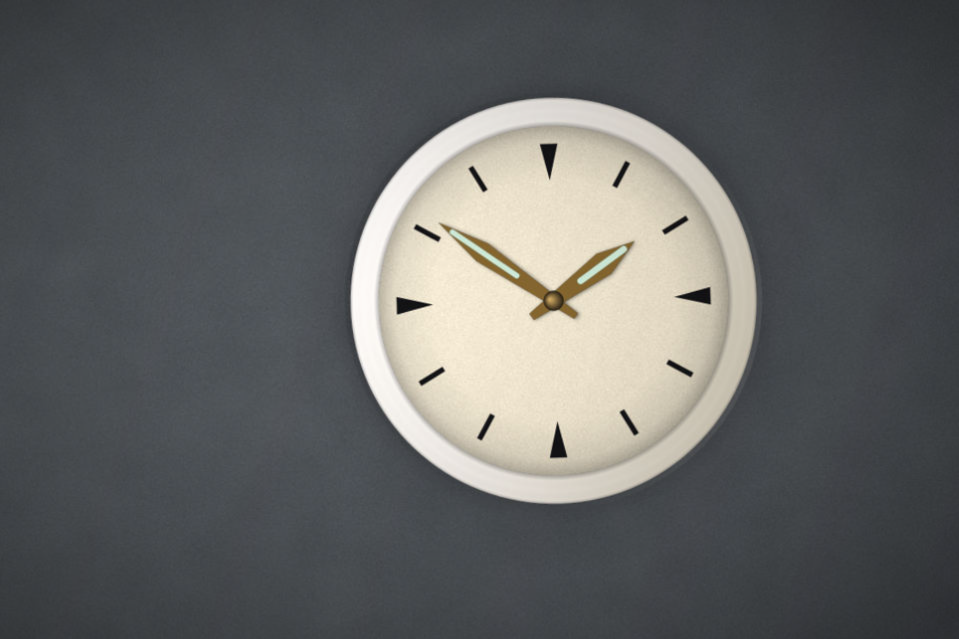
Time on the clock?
1:51
